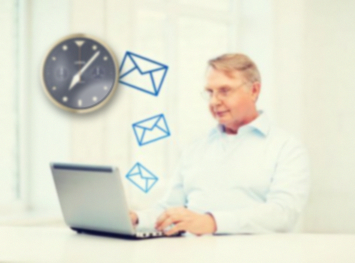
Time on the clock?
7:07
